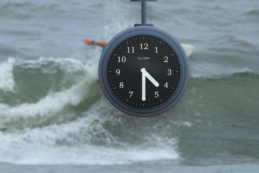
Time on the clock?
4:30
